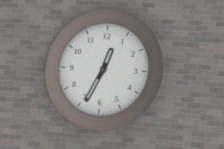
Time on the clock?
12:34
